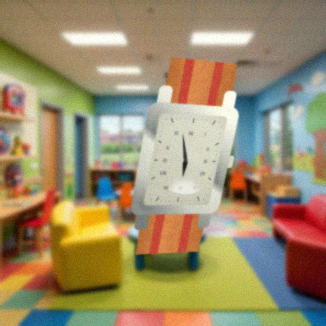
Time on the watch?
5:57
